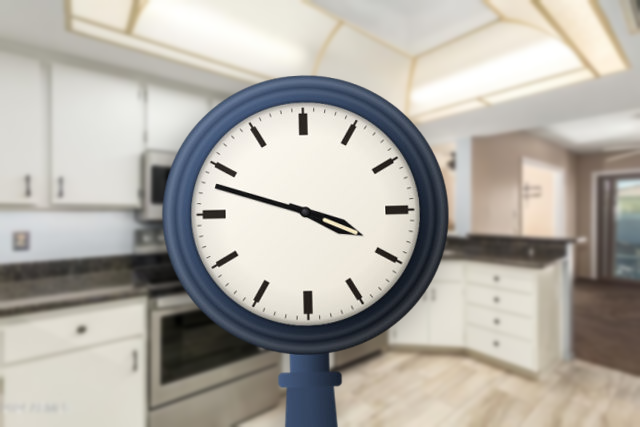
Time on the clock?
3:48
